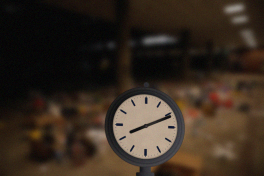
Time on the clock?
8:11
